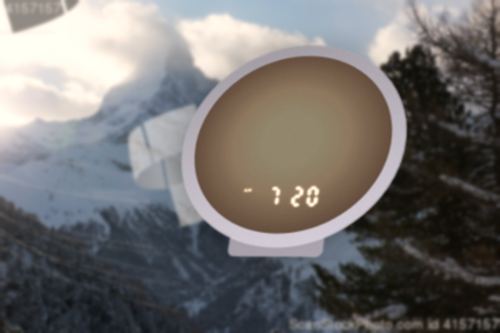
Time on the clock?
7:20
